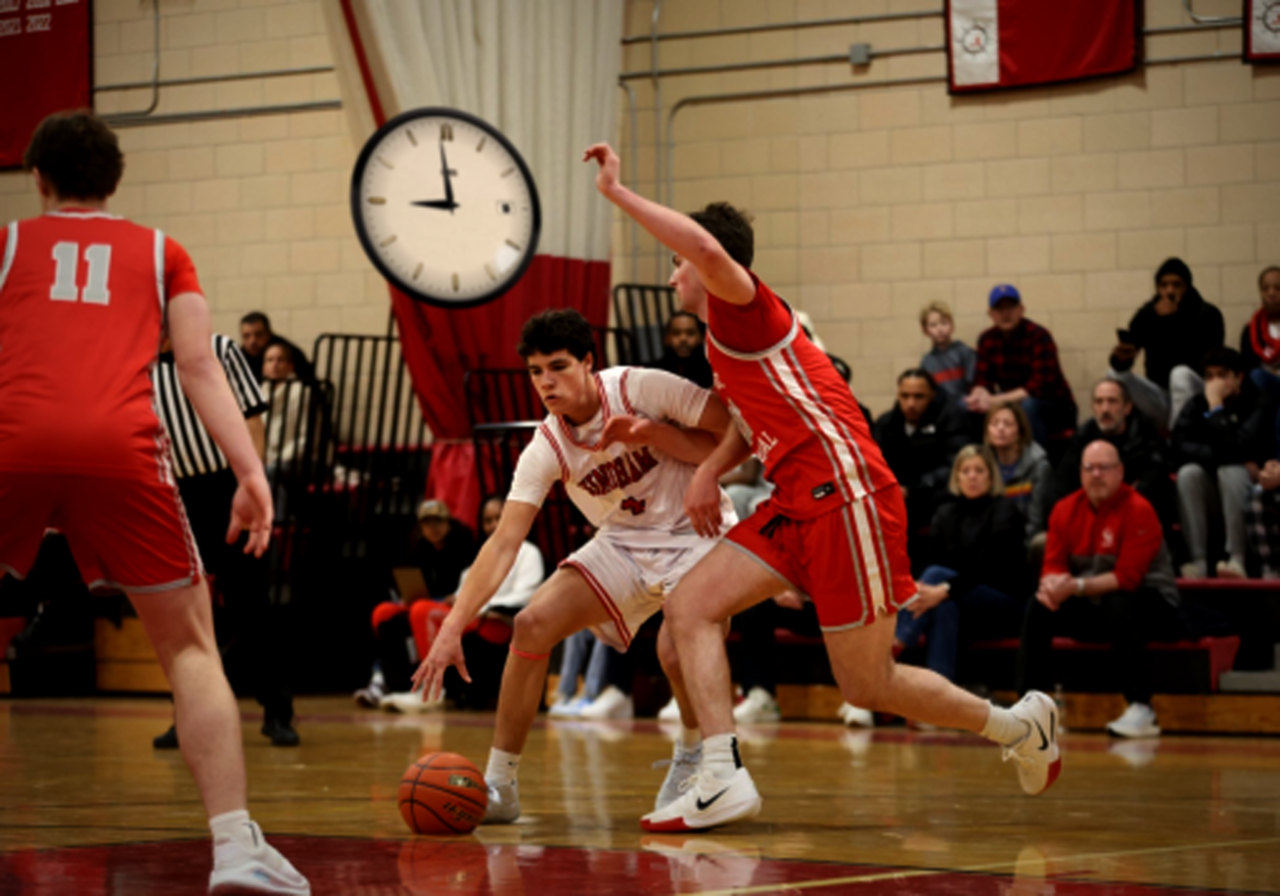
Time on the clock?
8:59
